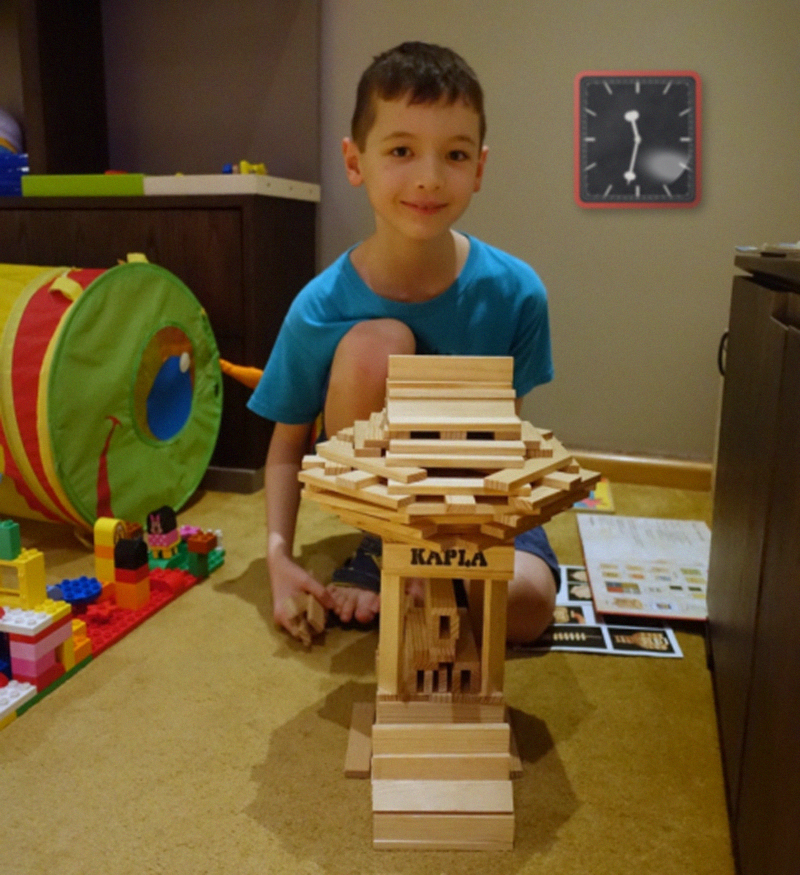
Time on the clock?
11:32
